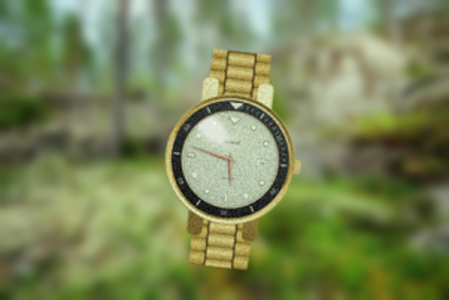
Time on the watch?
5:47
